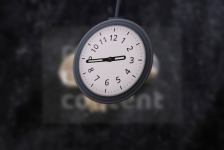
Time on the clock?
2:44
